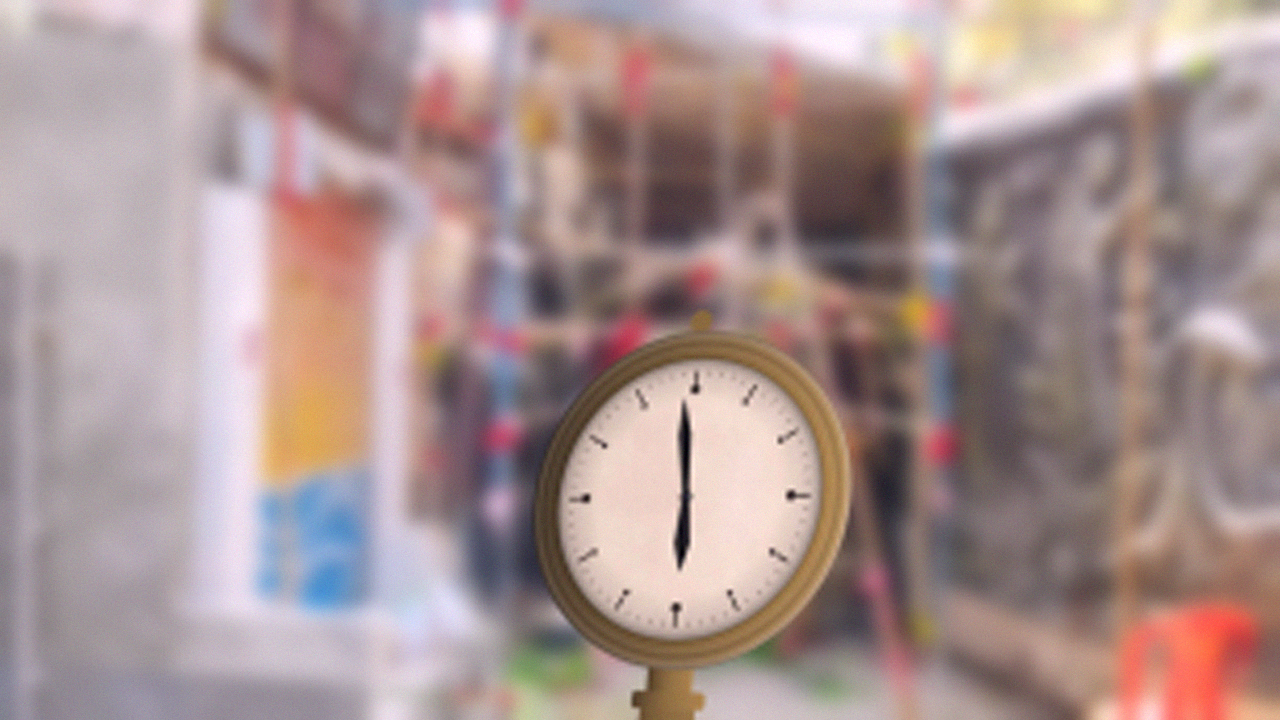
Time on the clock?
5:59
